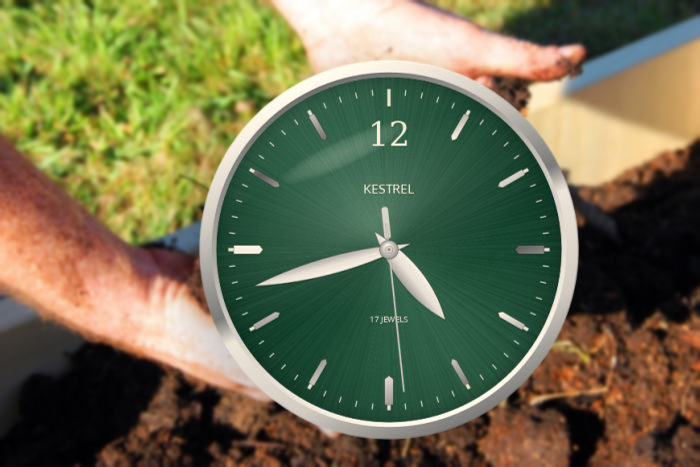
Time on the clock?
4:42:29
